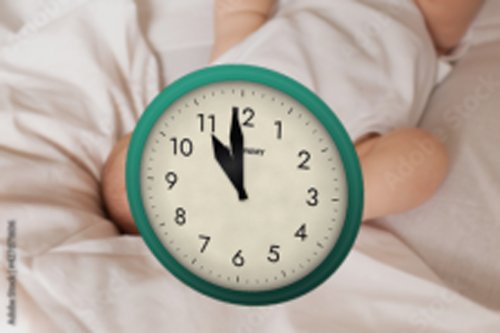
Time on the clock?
10:59
